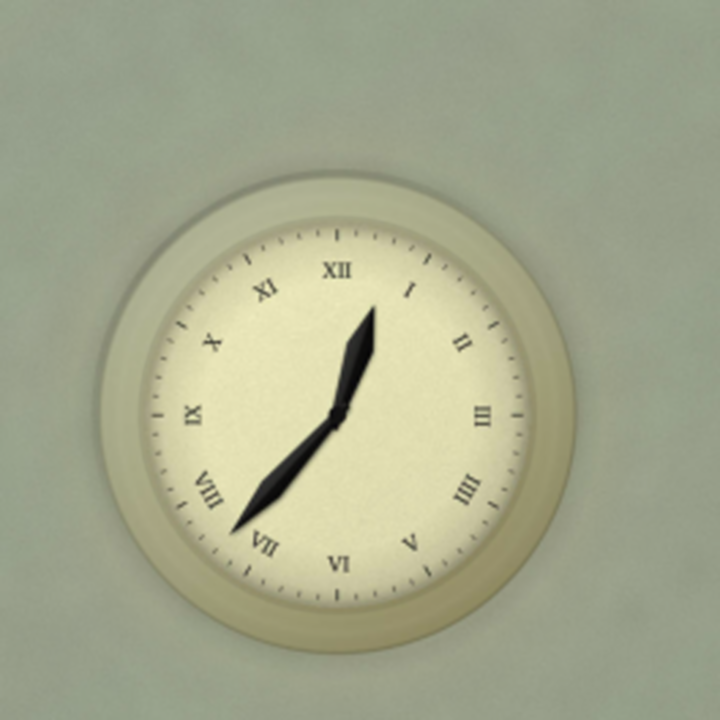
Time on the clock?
12:37
